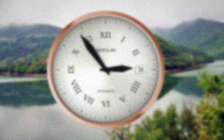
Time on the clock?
2:54
